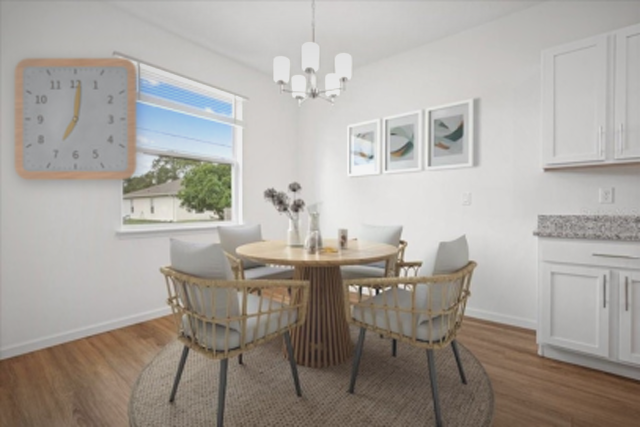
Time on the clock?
7:01
